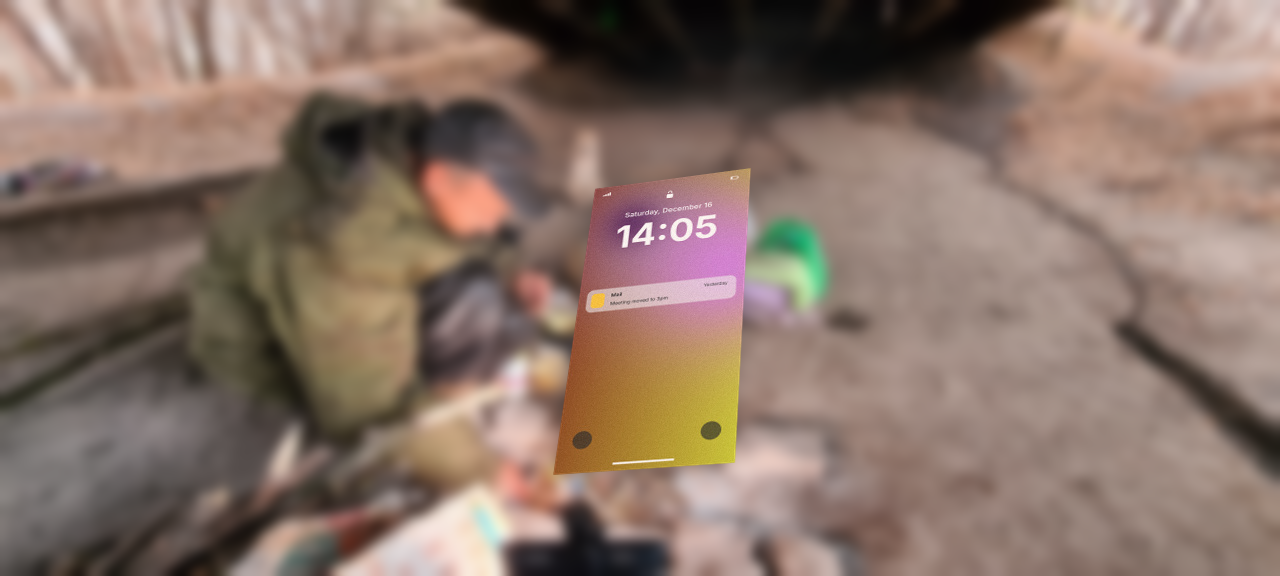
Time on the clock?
14:05
